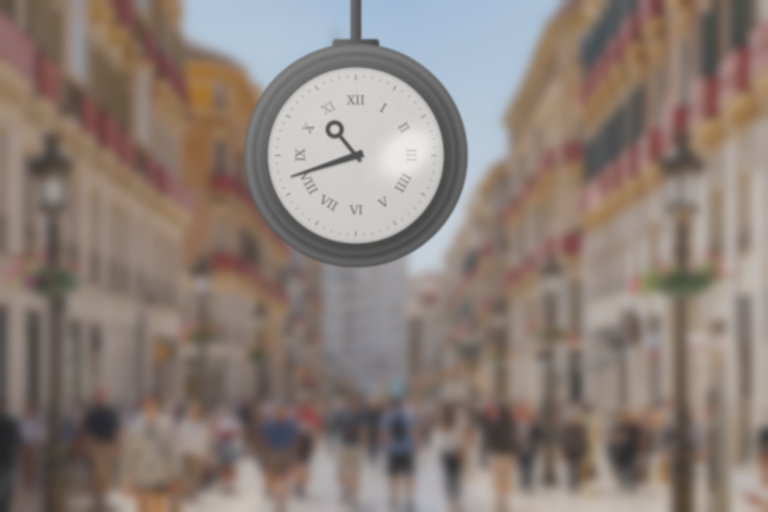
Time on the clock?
10:42
